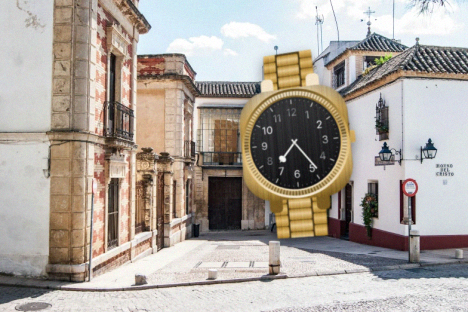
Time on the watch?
7:24
